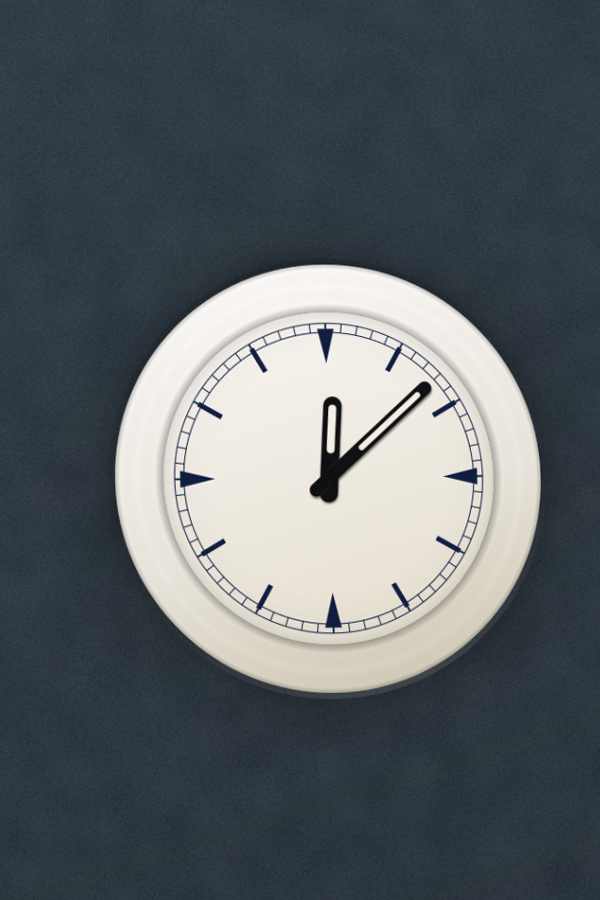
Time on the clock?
12:08
